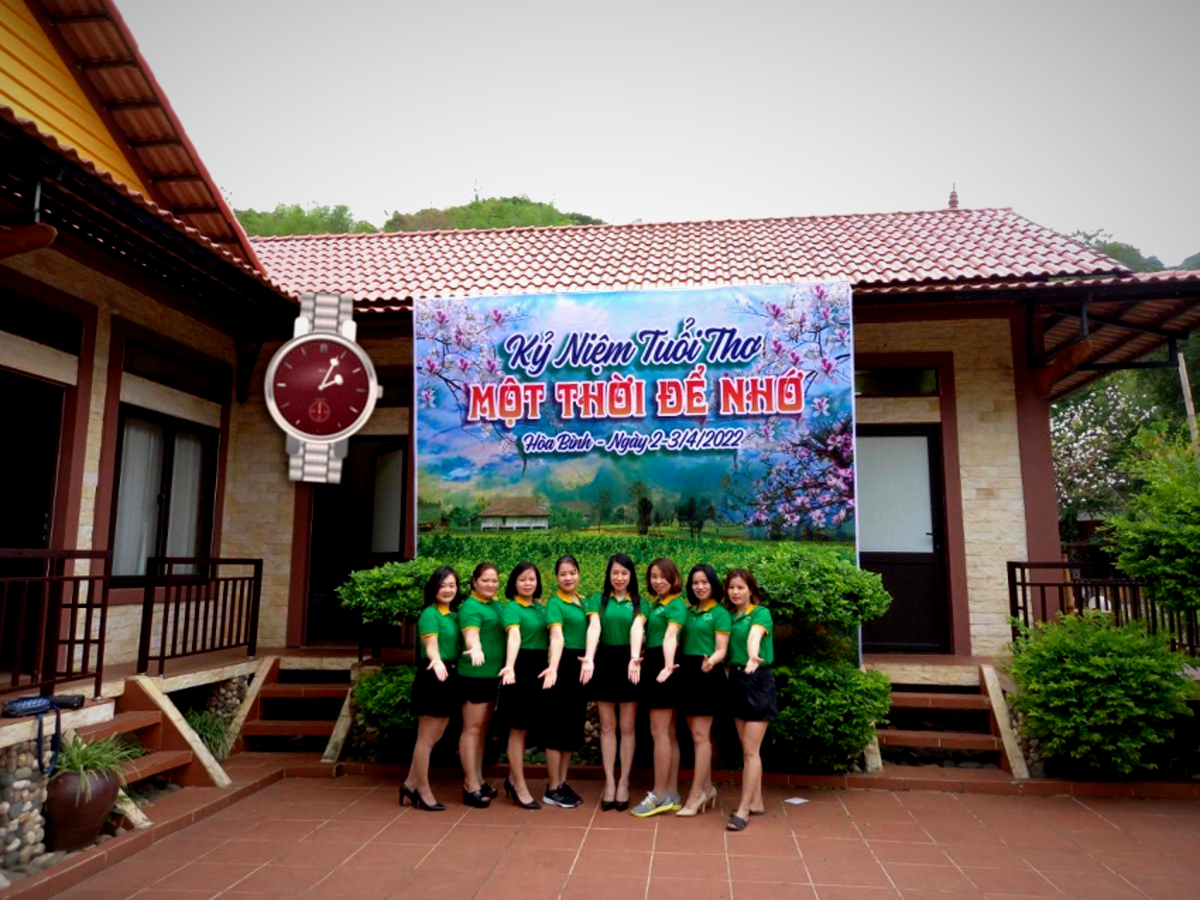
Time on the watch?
2:04
